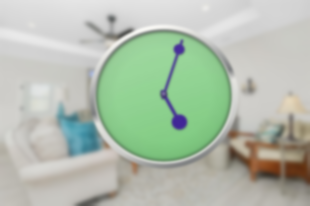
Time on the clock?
5:03
